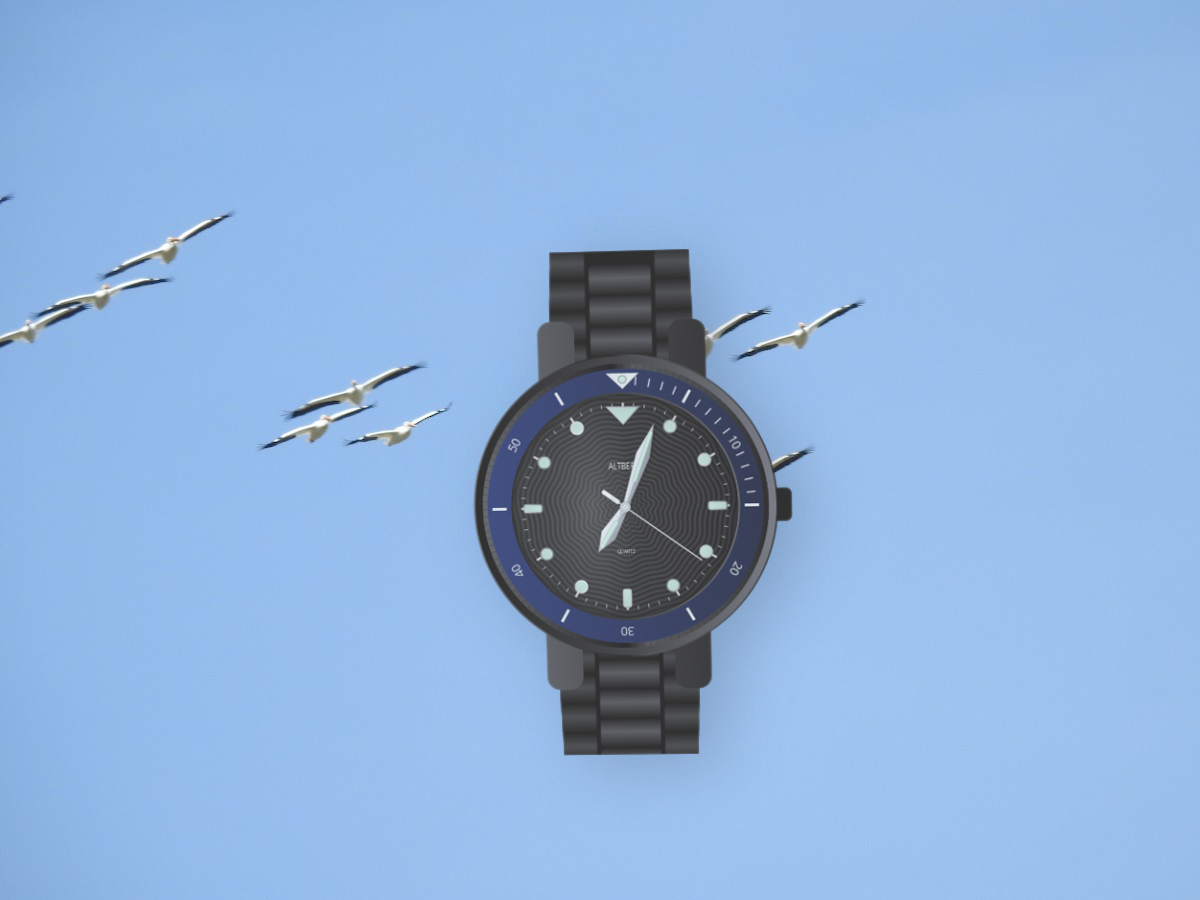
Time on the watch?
7:03:21
